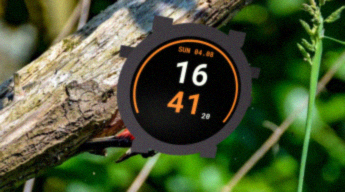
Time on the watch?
16:41
